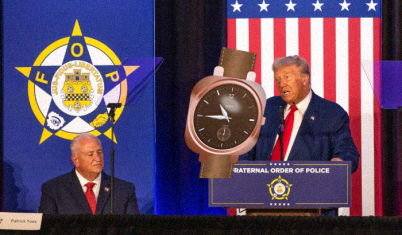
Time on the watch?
10:45
